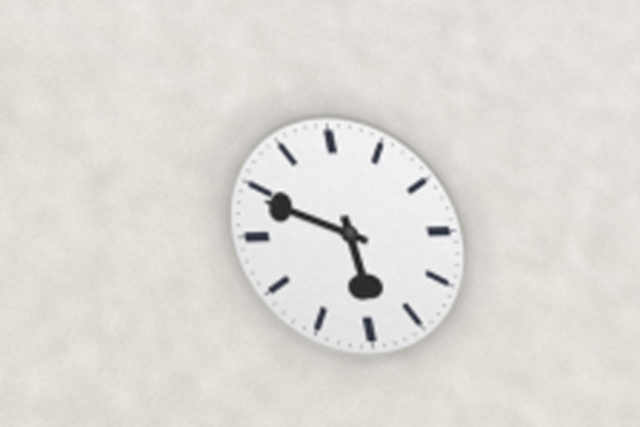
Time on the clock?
5:49
